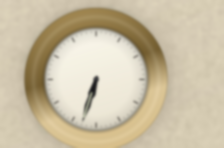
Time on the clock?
6:33
